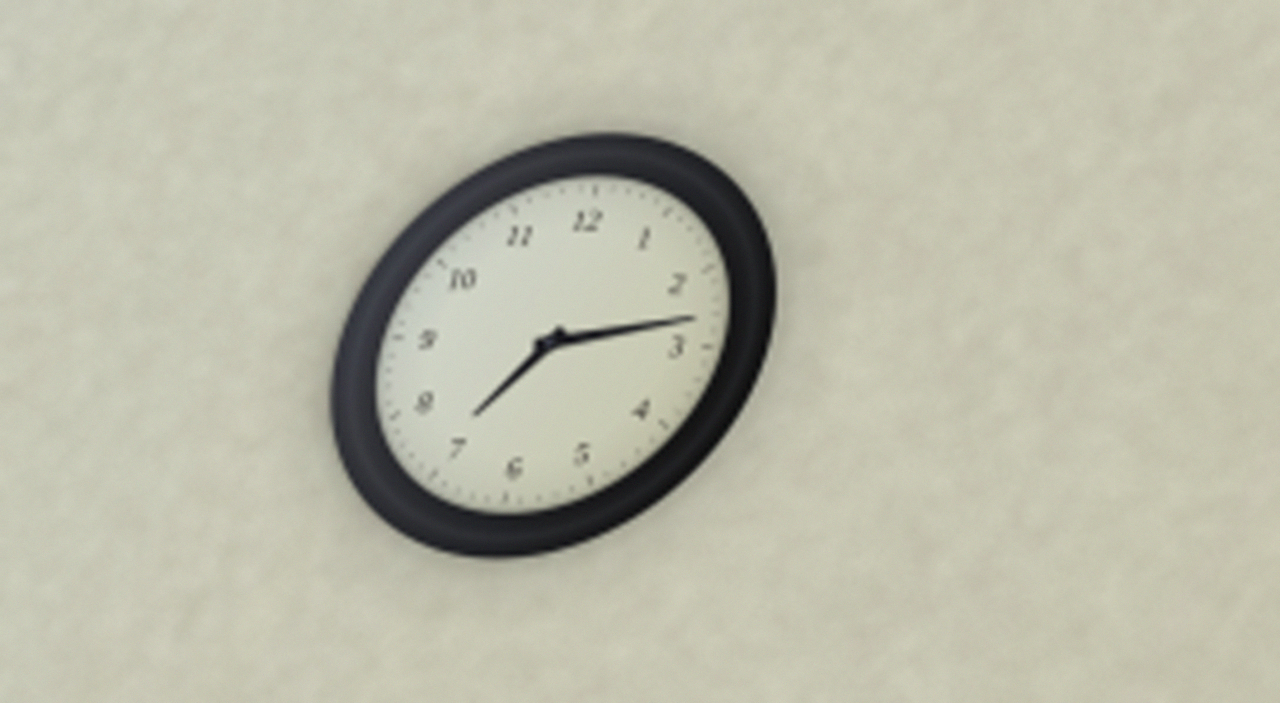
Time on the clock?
7:13
